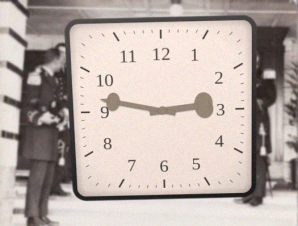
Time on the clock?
2:47
